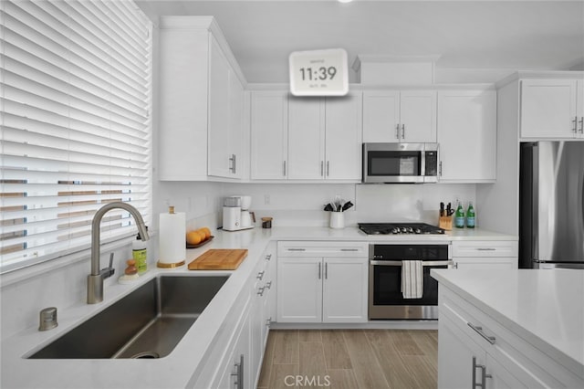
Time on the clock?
11:39
